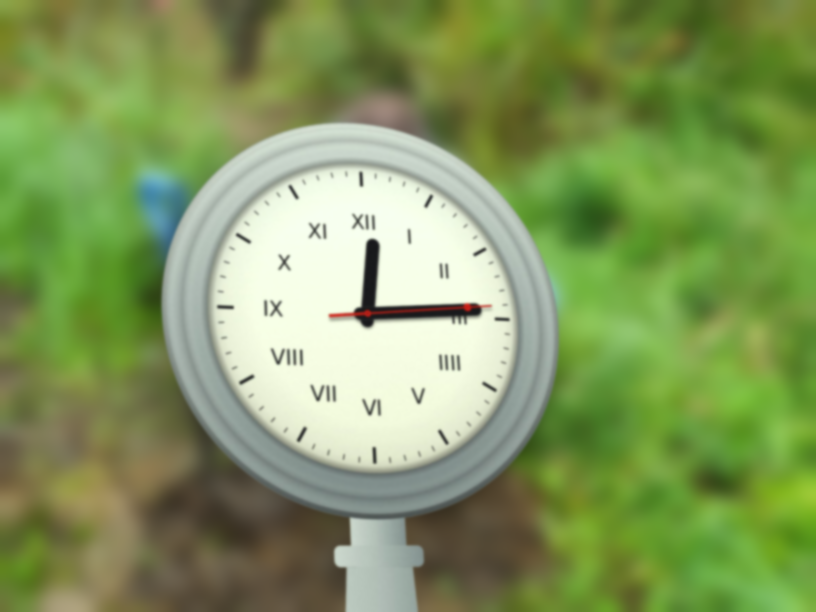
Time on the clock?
12:14:14
